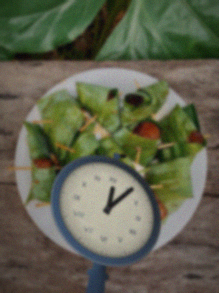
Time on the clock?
12:06
